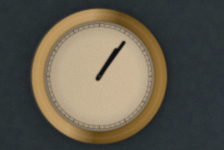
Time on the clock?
1:06
